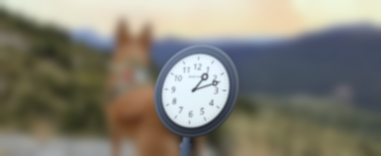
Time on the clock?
1:12
